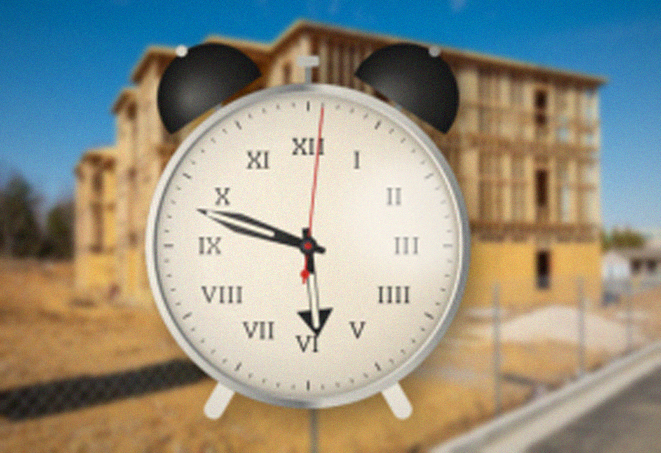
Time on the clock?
5:48:01
